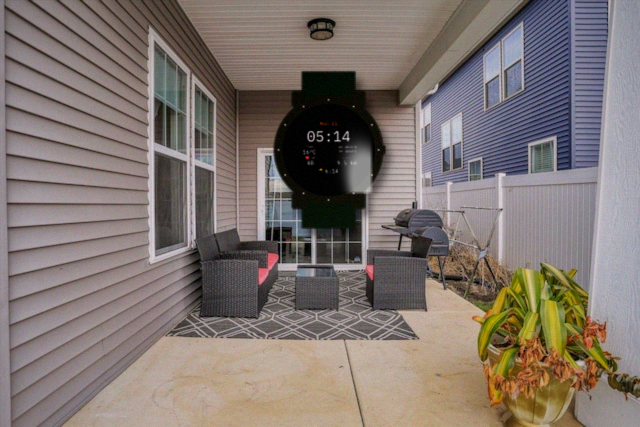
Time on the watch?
5:14
